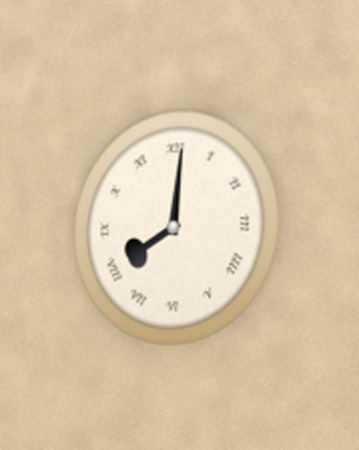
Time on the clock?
8:01
